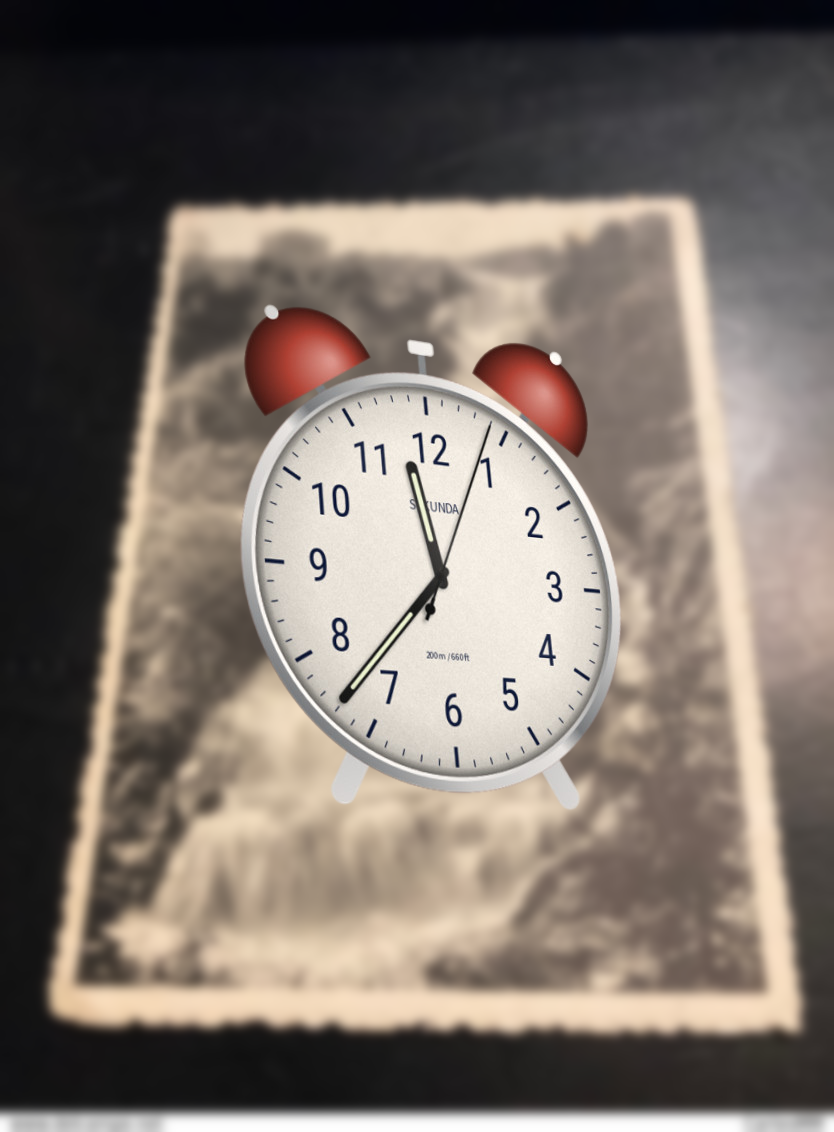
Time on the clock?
11:37:04
